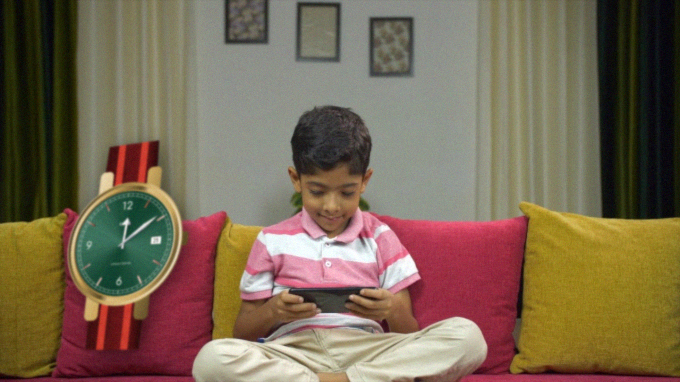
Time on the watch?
12:09
